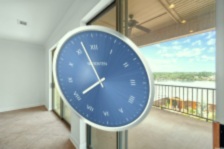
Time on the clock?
7:57
